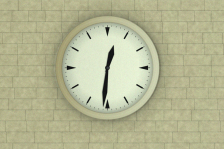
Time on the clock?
12:31
